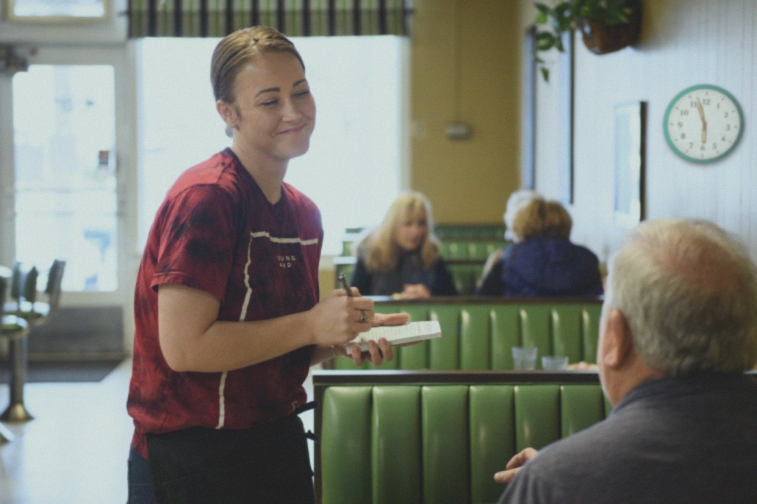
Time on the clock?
5:57
